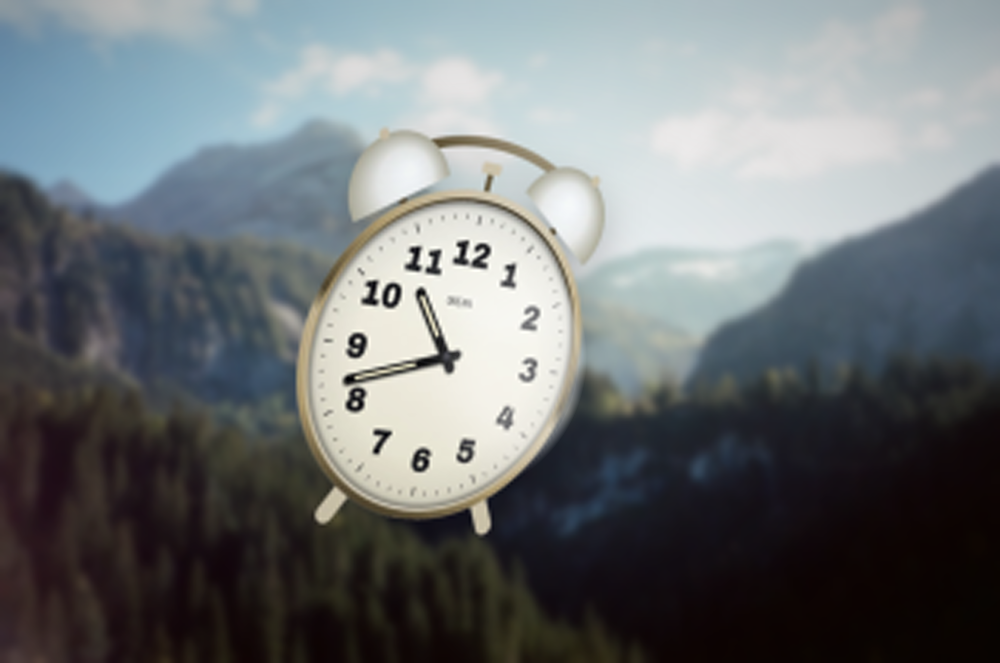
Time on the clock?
10:42
